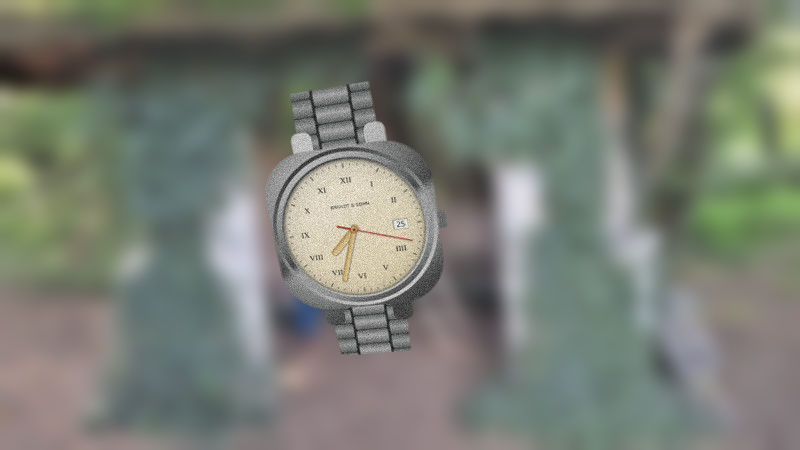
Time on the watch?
7:33:18
